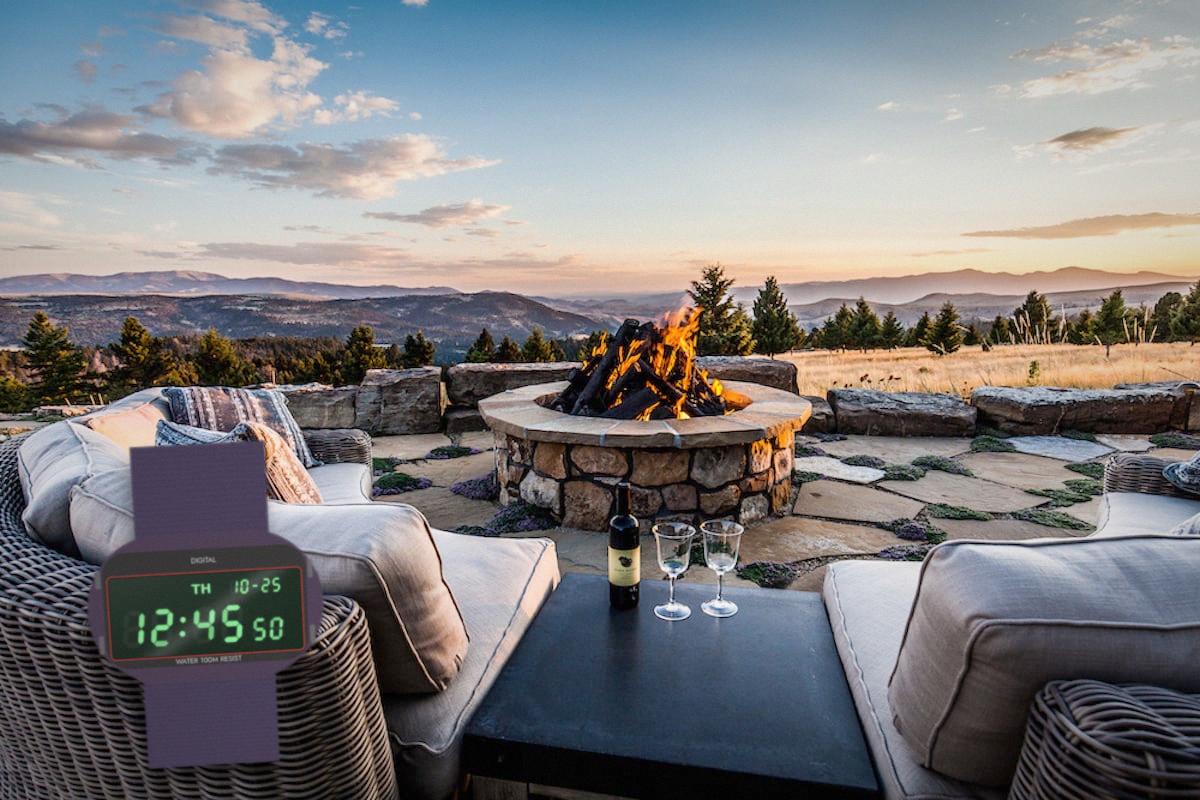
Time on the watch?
12:45:50
